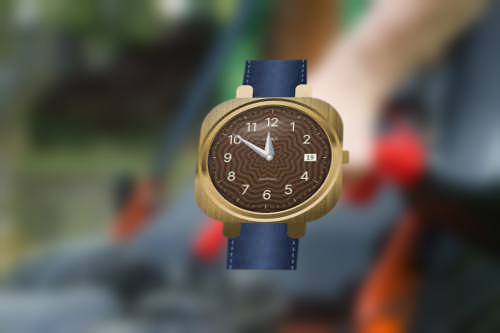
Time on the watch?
11:51
